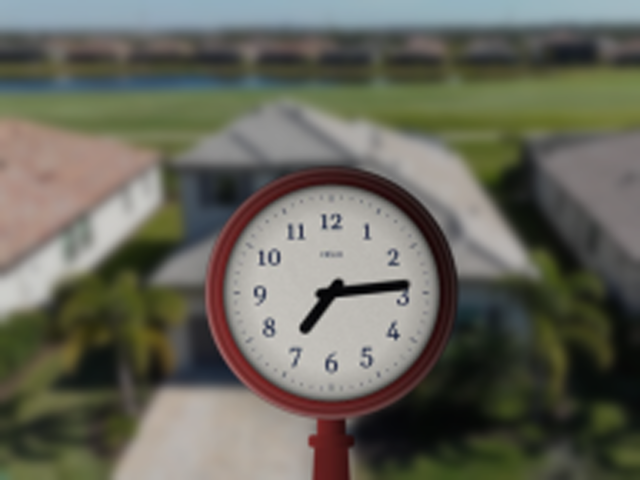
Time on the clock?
7:14
